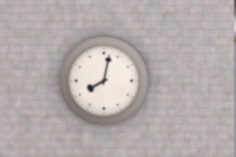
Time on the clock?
8:02
